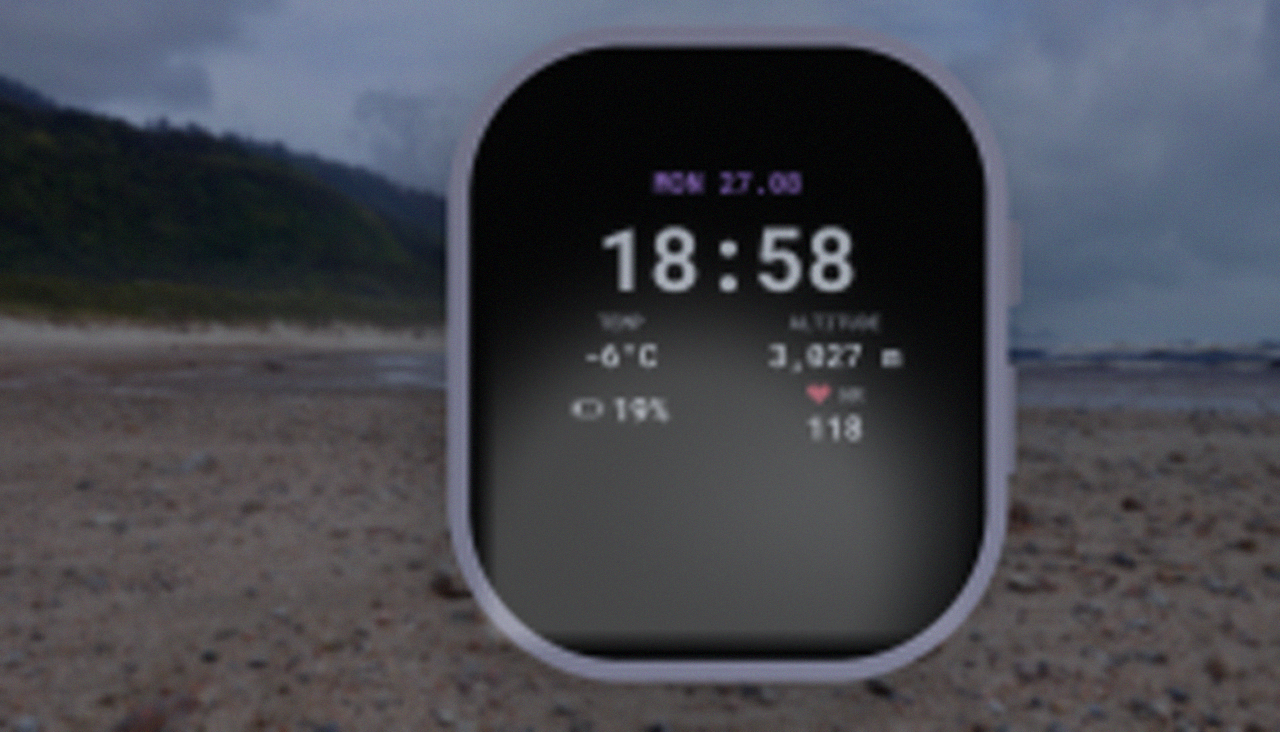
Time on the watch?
18:58
